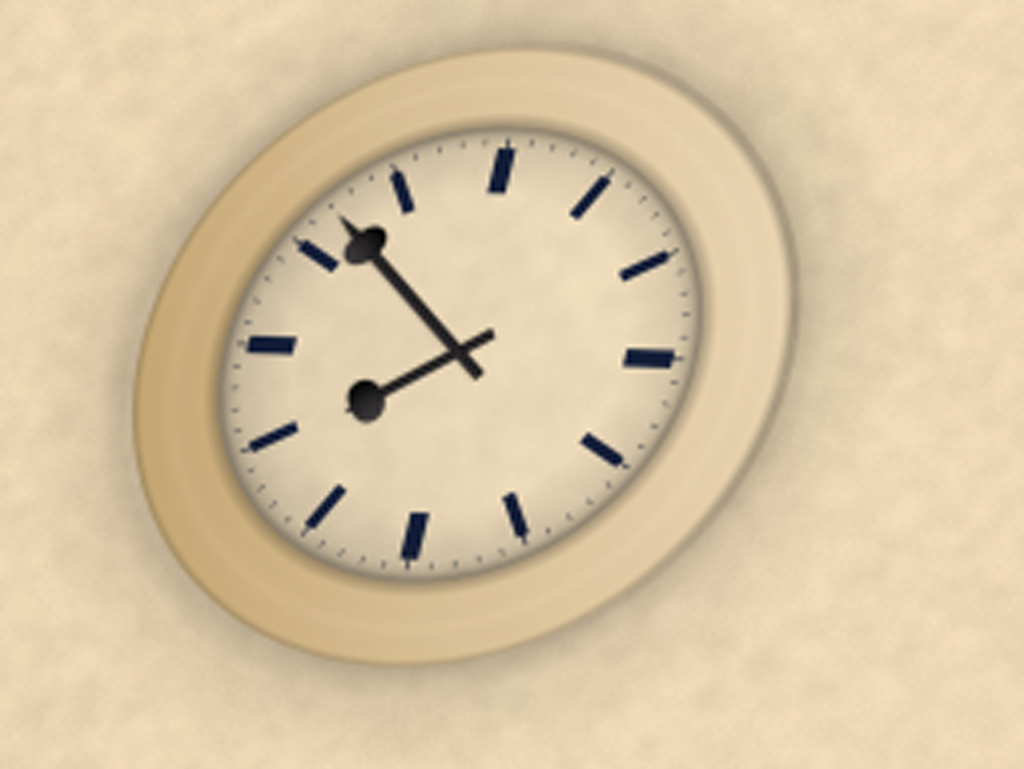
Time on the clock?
7:52
